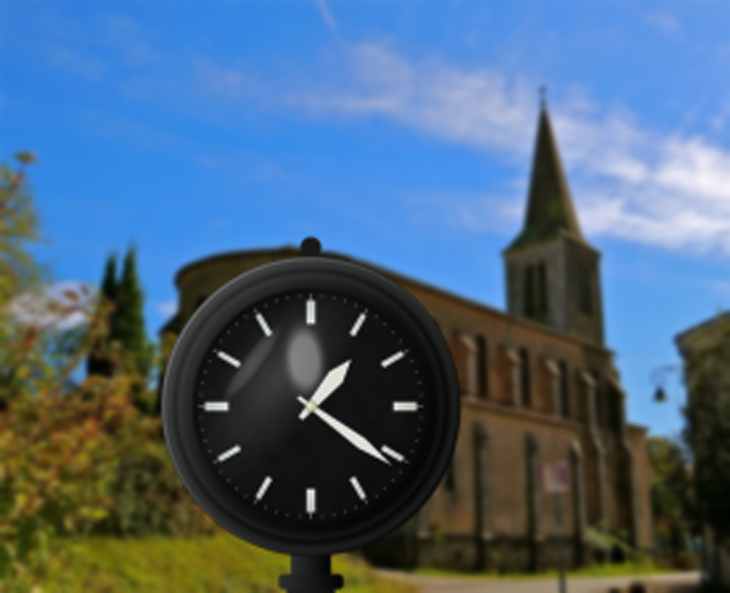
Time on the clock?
1:21
